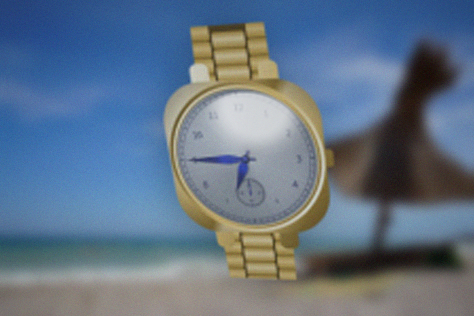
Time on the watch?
6:45
